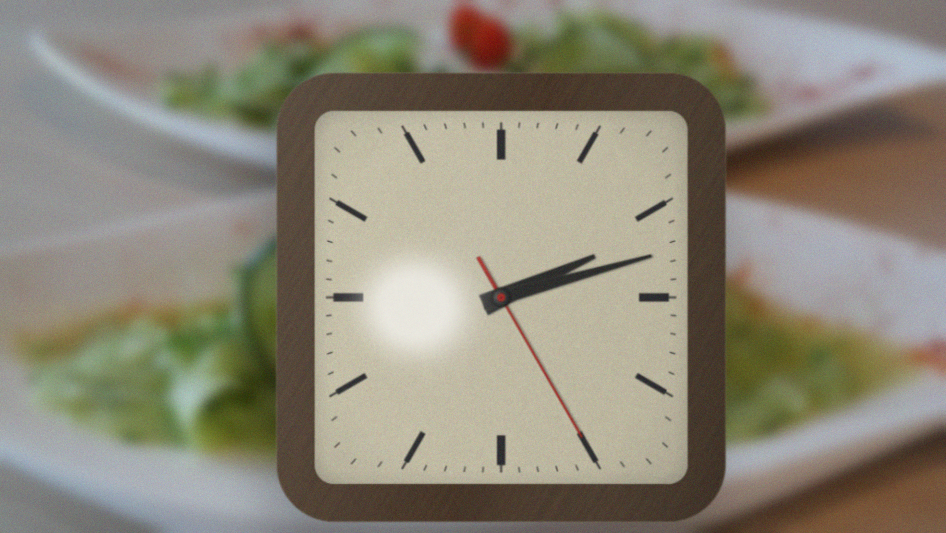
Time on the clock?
2:12:25
